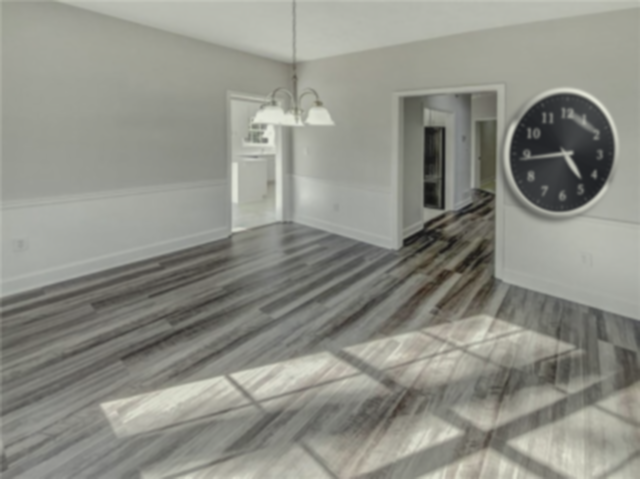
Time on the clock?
4:44
